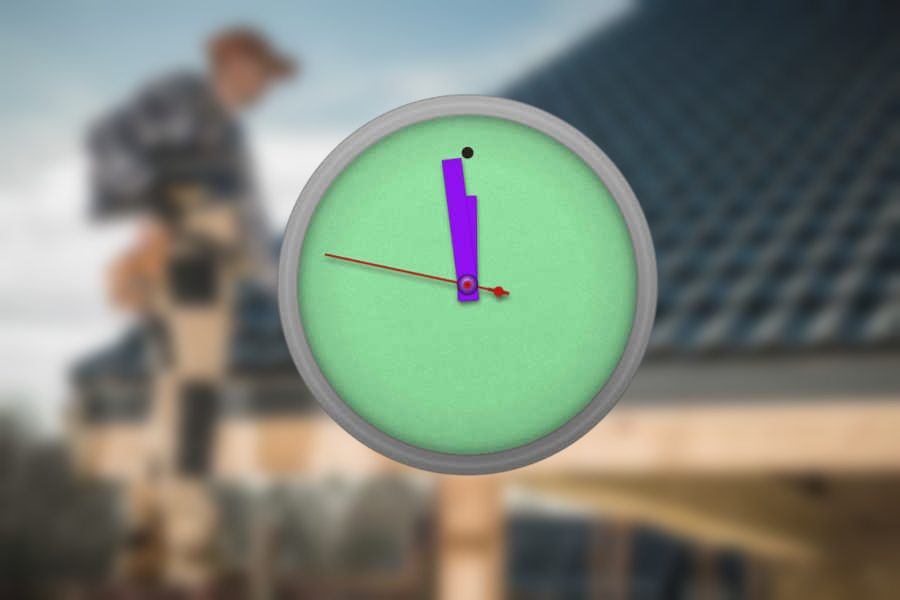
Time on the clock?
11:58:47
